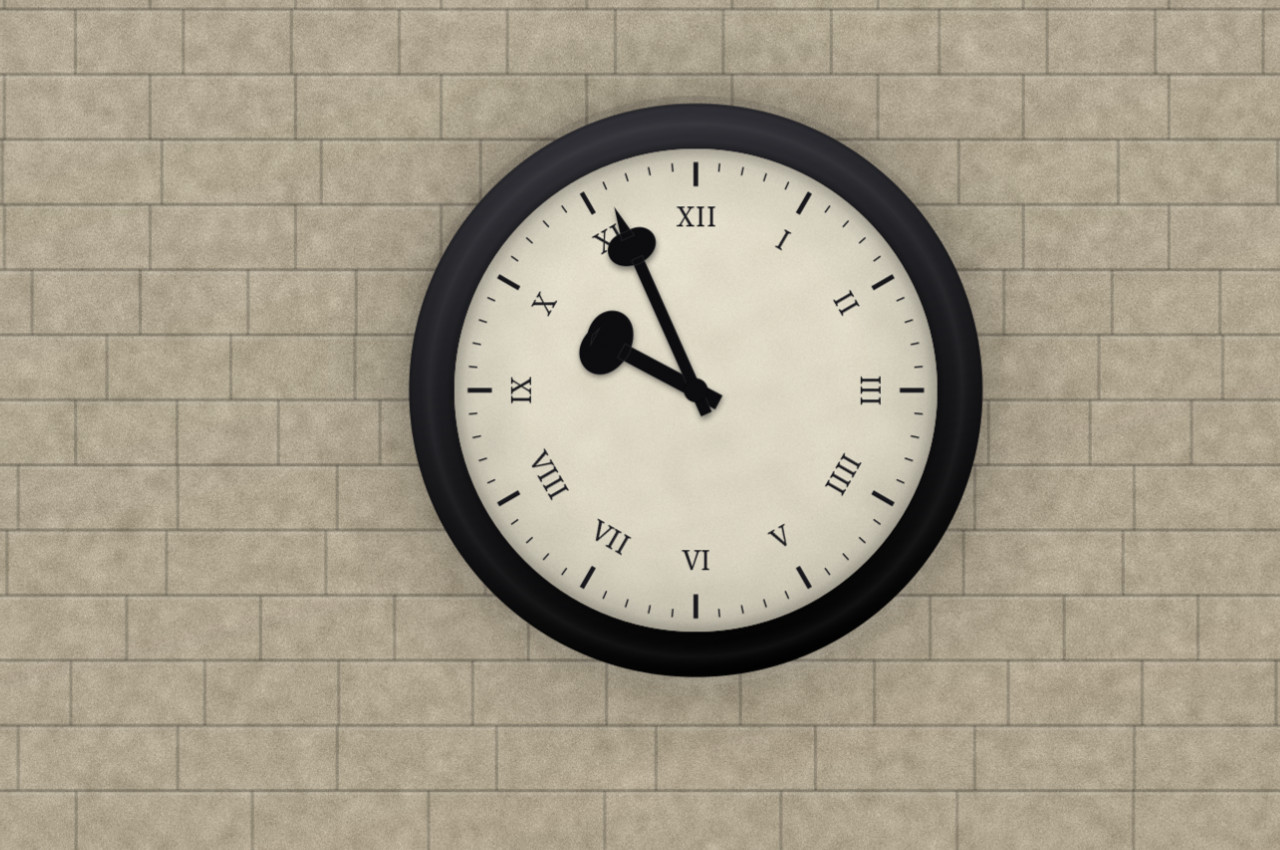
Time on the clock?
9:56
